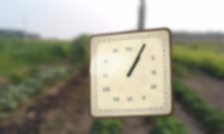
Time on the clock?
1:05
